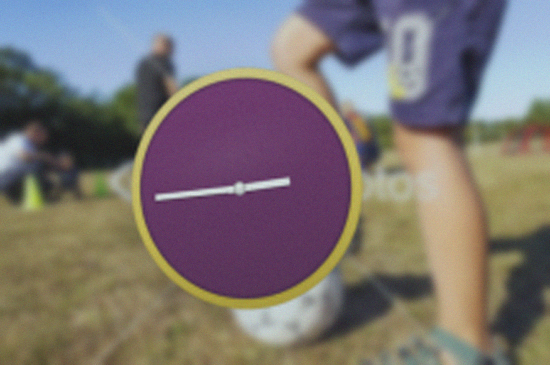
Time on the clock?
2:44
